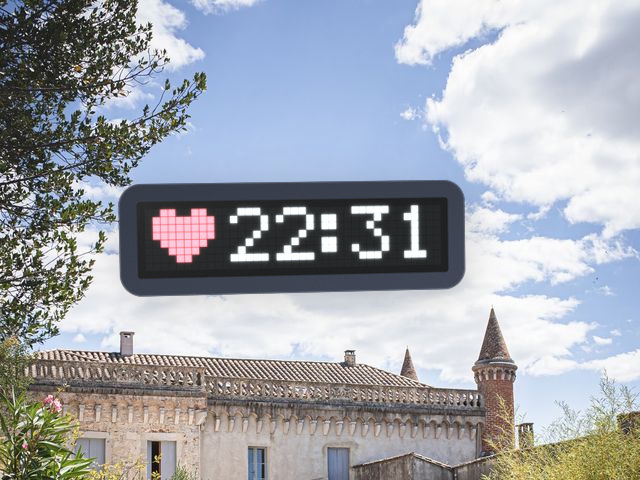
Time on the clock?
22:31
